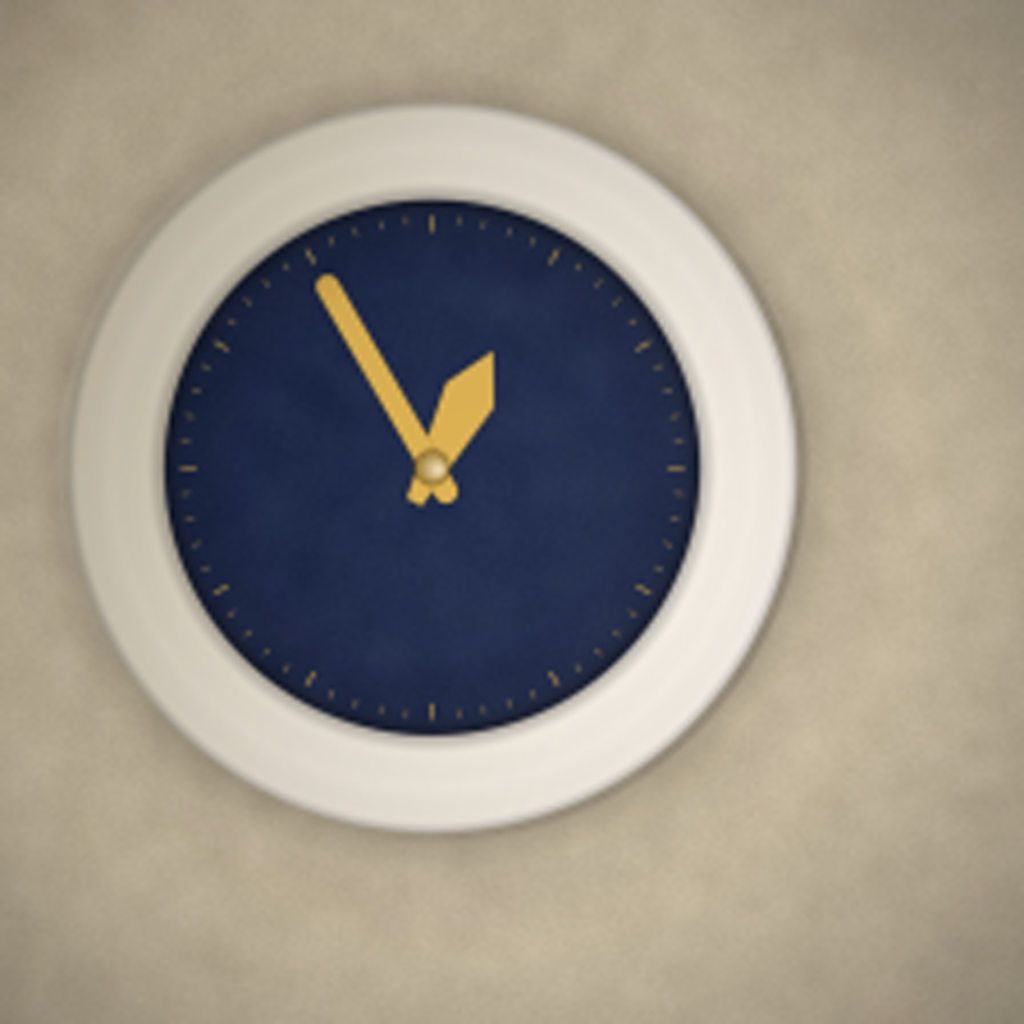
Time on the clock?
12:55
